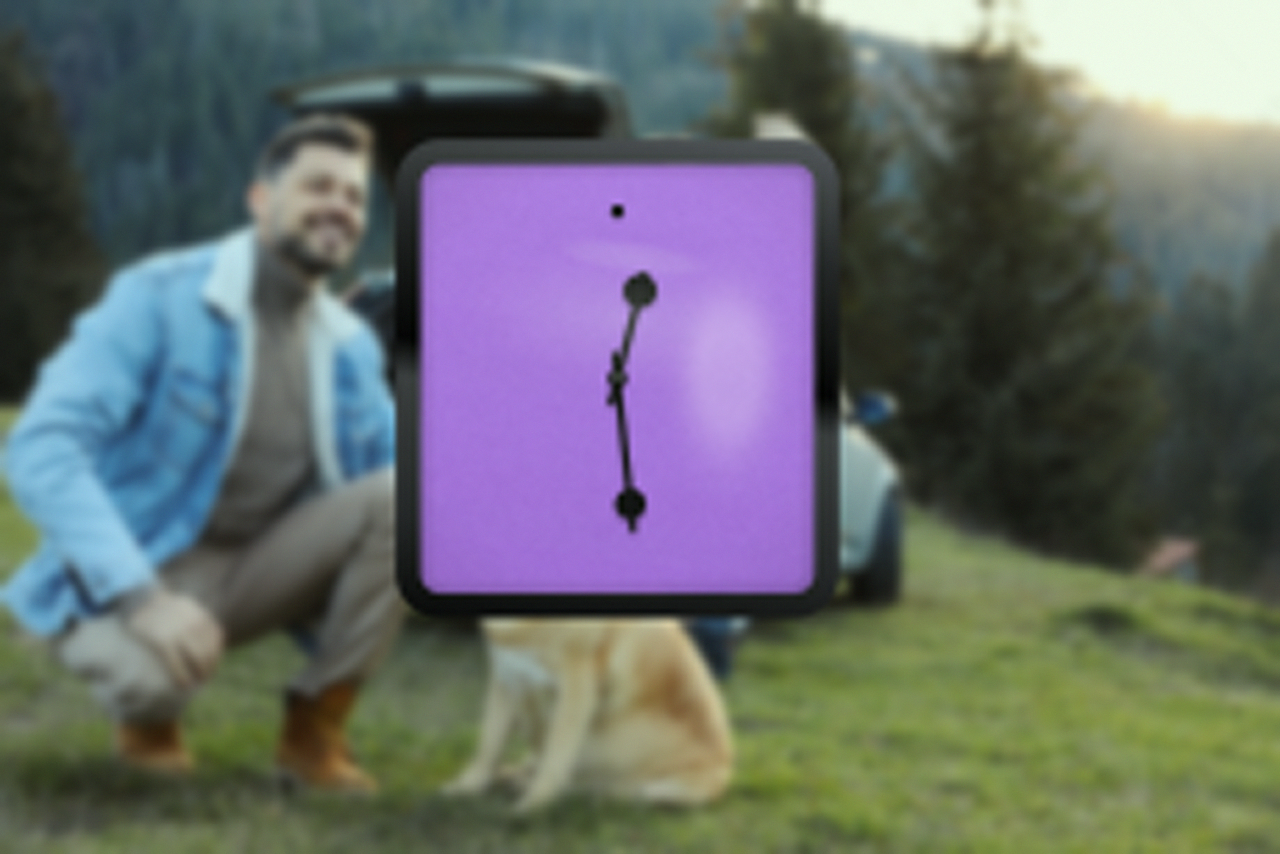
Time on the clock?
12:29
